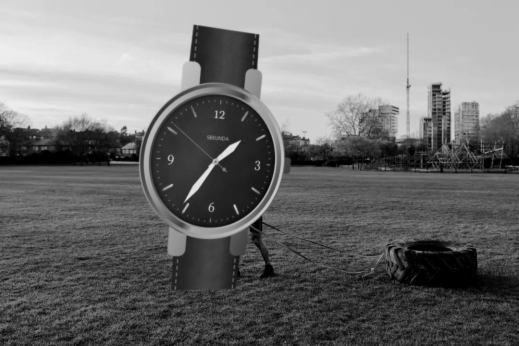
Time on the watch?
1:35:51
